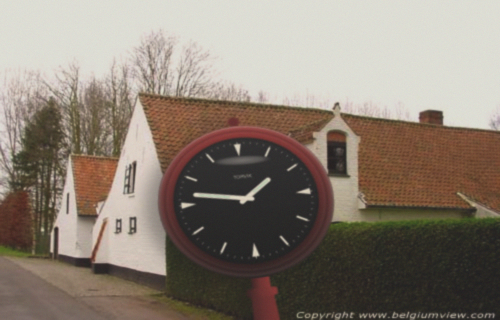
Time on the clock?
1:47
